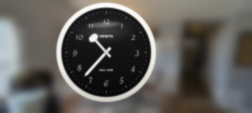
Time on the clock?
10:37
